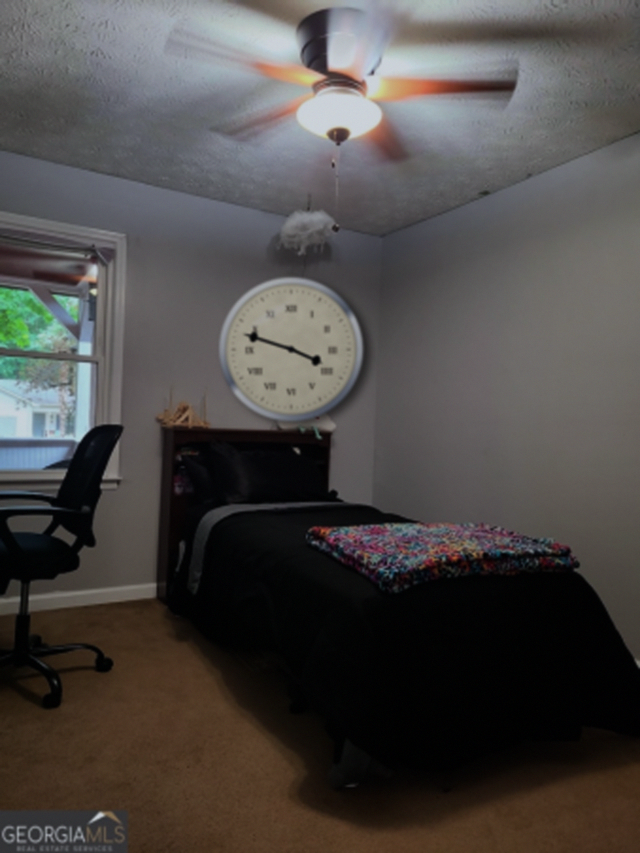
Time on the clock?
3:48
